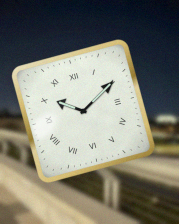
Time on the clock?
10:10
